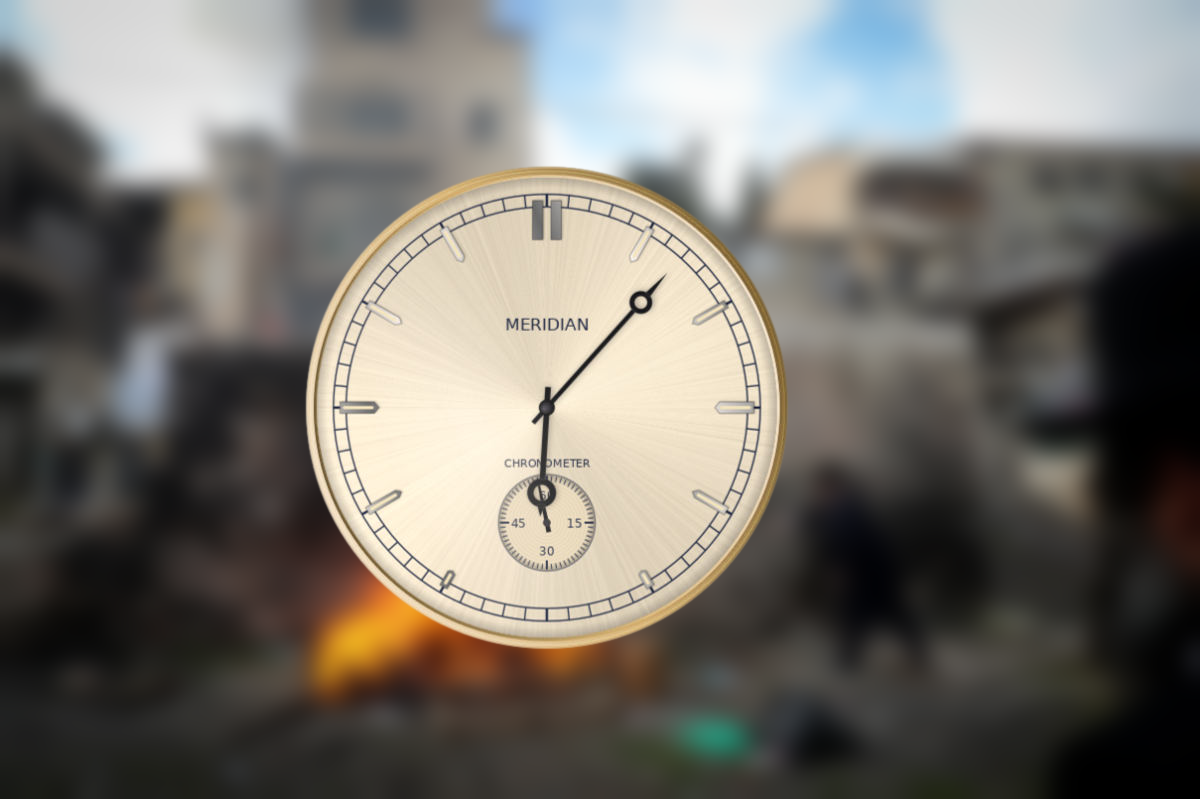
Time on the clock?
6:06:58
